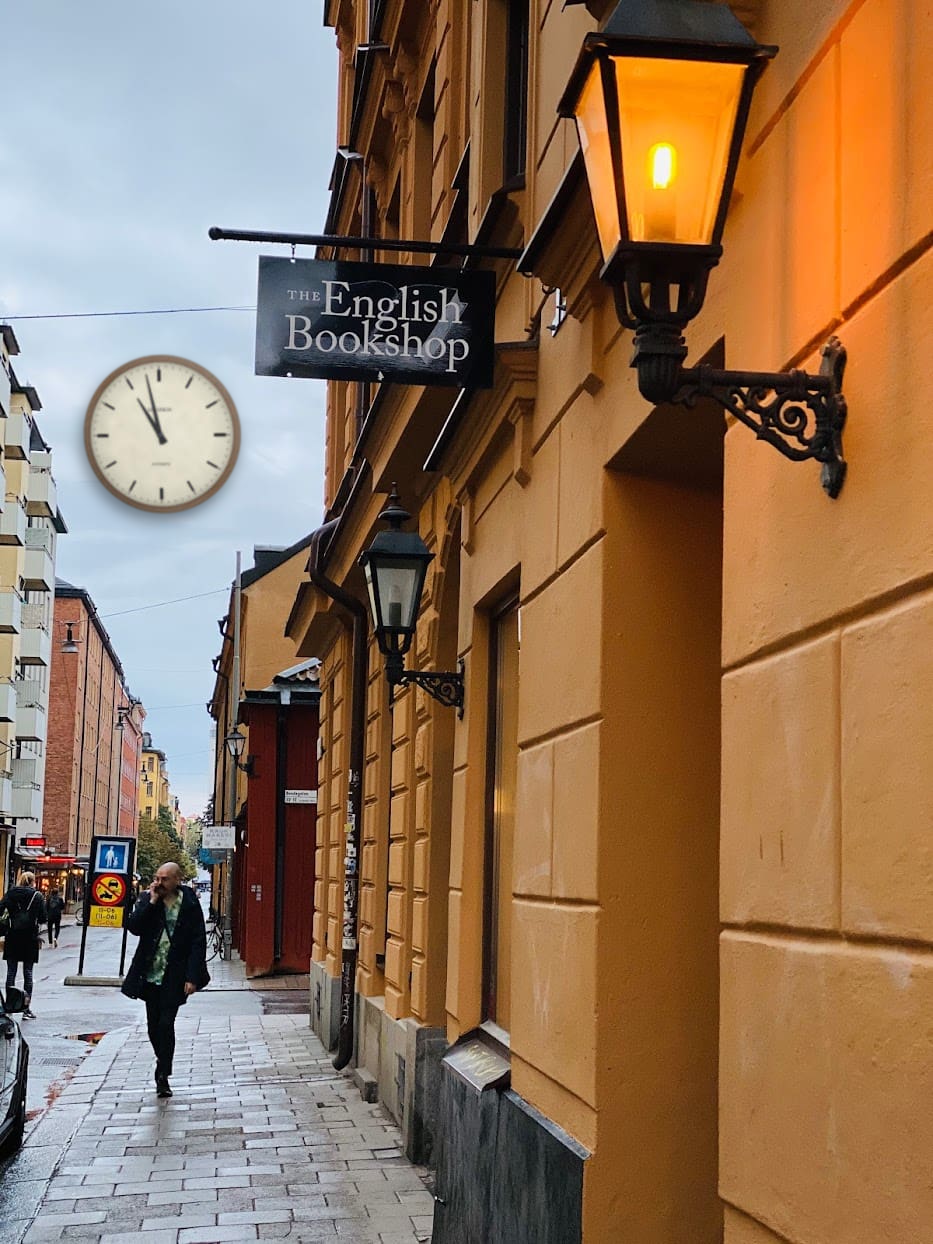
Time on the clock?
10:58
